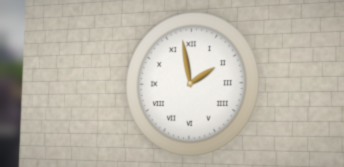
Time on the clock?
1:58
